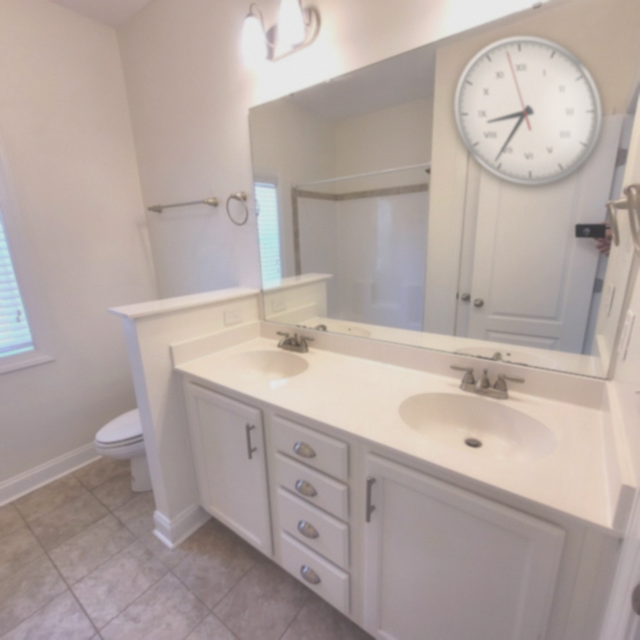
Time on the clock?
8:35:58
